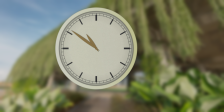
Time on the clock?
10:51
